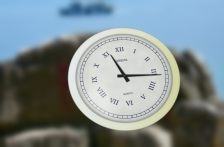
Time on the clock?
11:16
